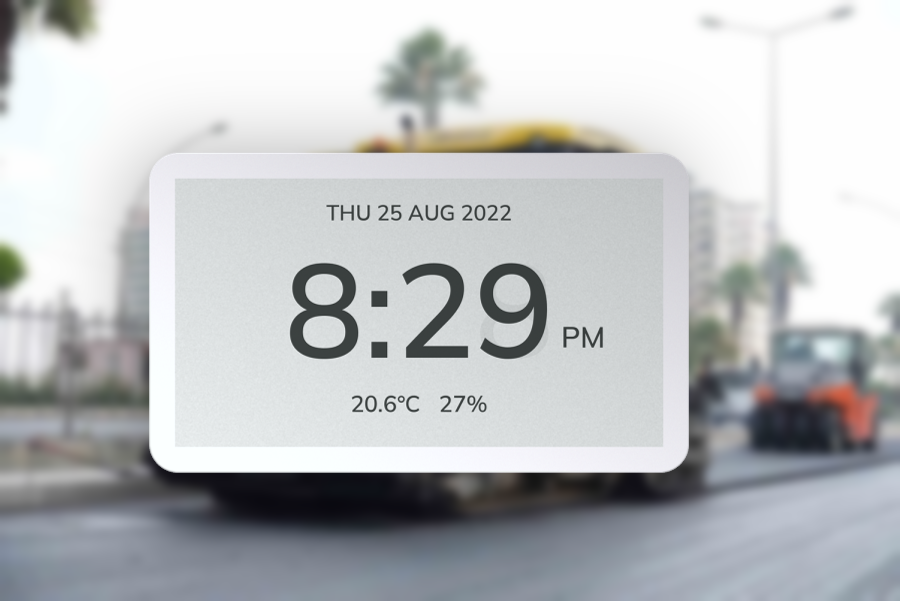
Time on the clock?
8:29
